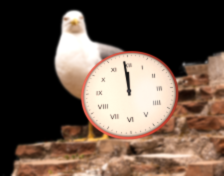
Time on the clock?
11:59
